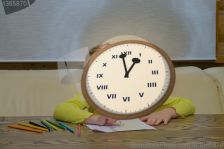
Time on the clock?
12:58
